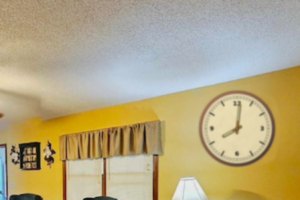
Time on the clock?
8:01
